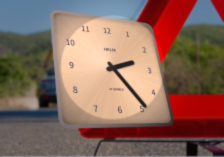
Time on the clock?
2:24
